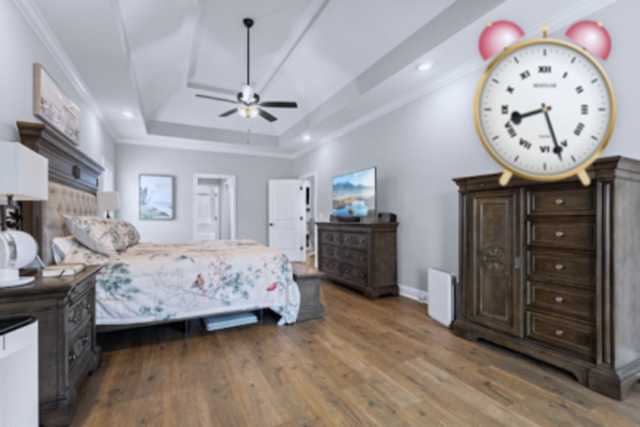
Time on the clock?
8:27
